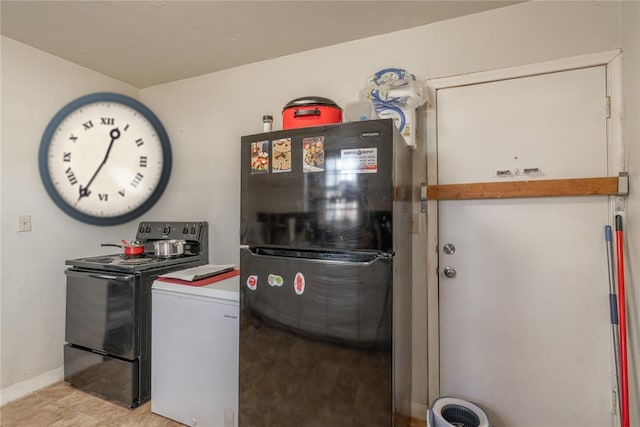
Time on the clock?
12:35
